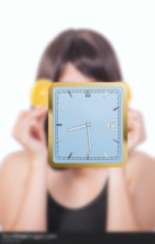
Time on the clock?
8:29
